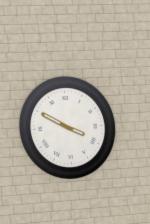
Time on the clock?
3:50
